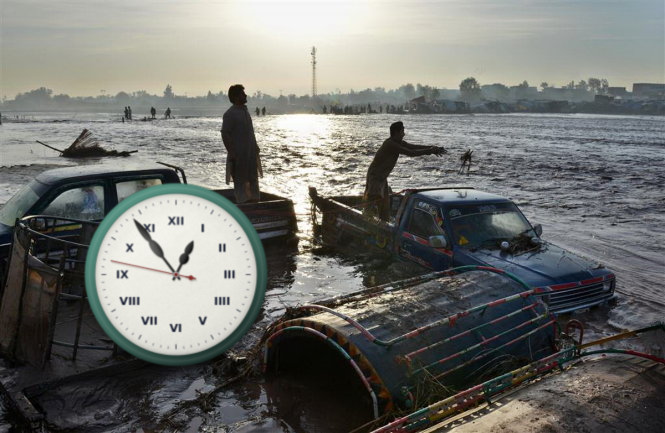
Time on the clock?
12:53:47
